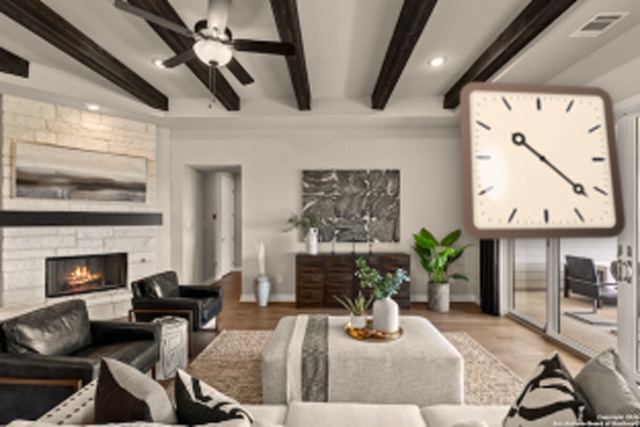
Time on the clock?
10:22
